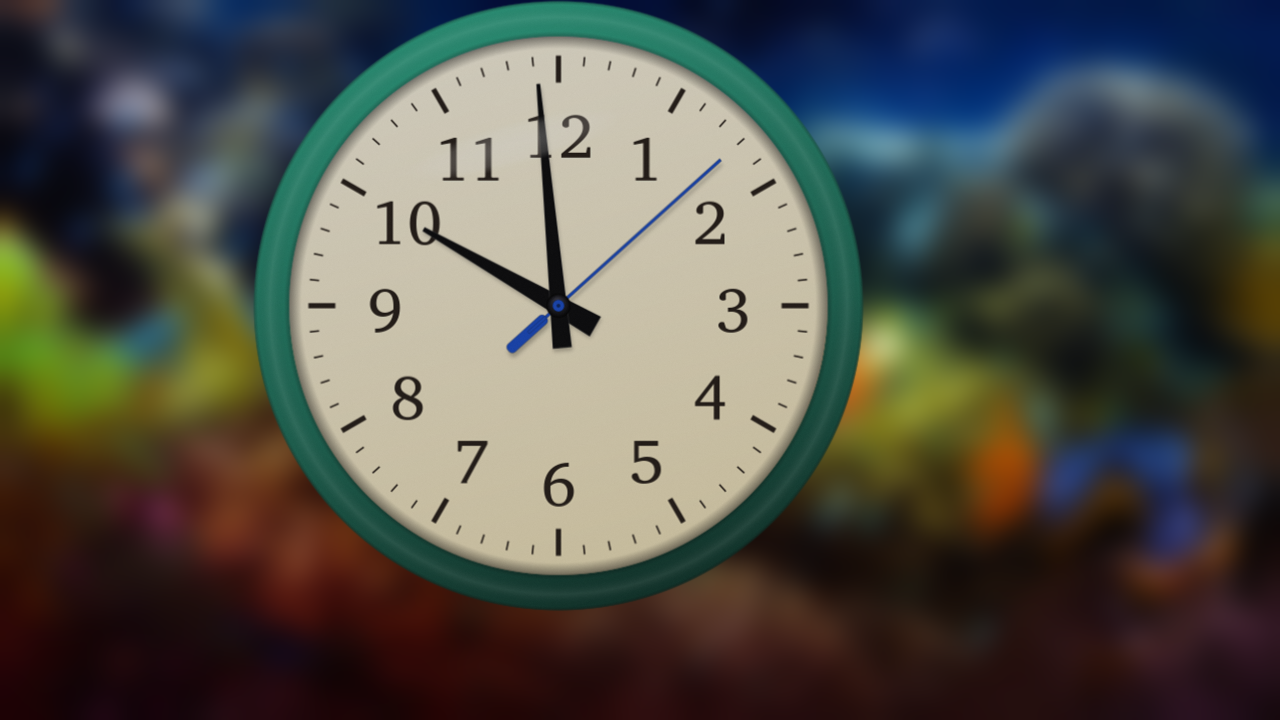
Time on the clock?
9:59:08
